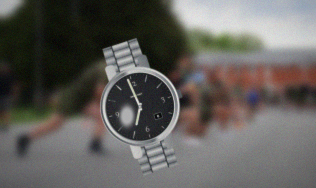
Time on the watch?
6:59
